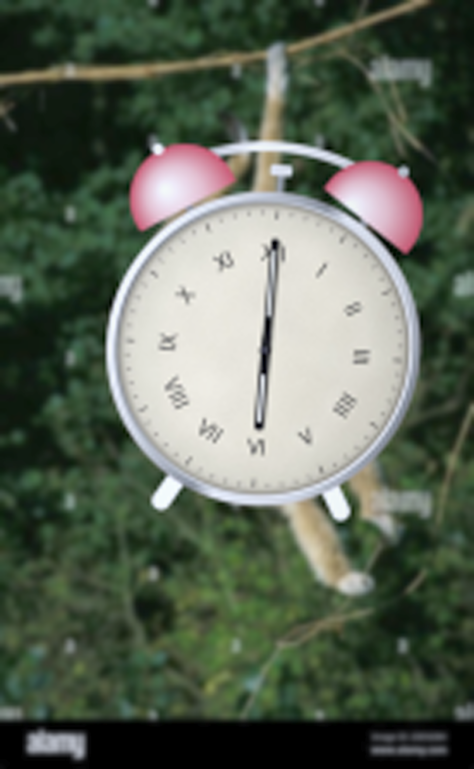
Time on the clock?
6:00
